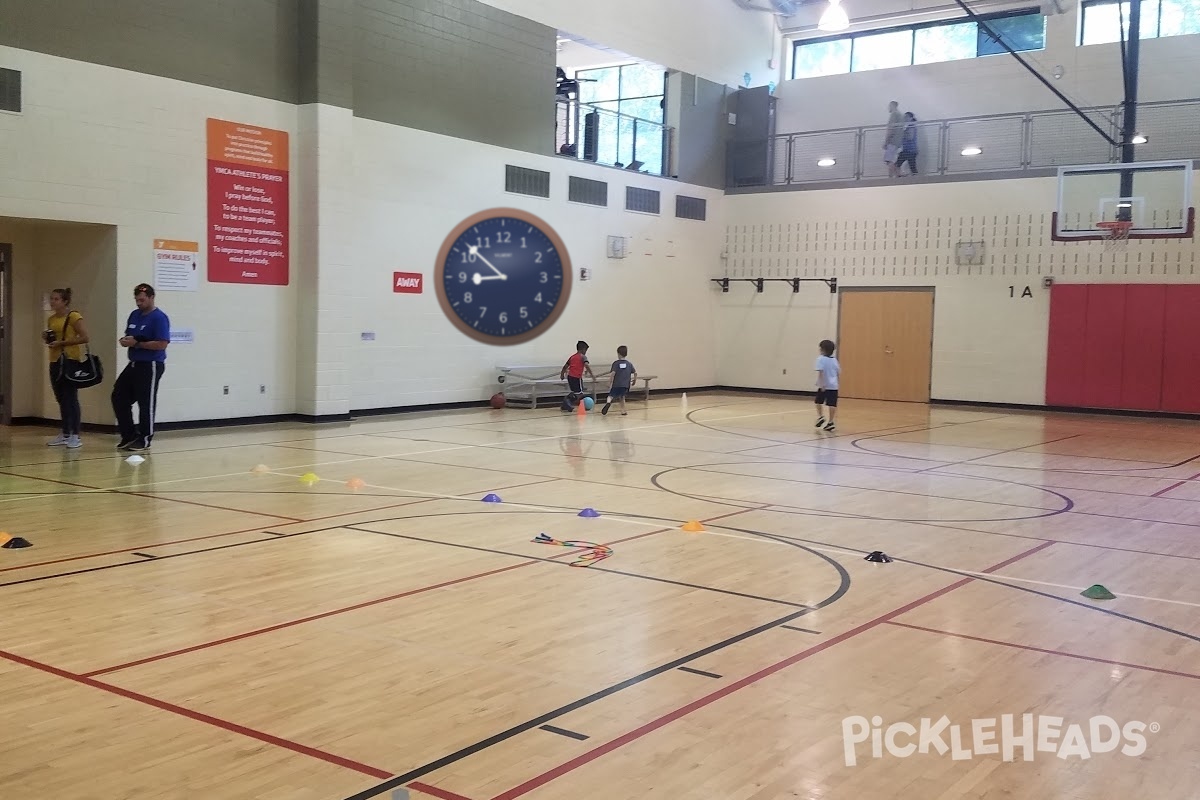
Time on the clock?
8:52
